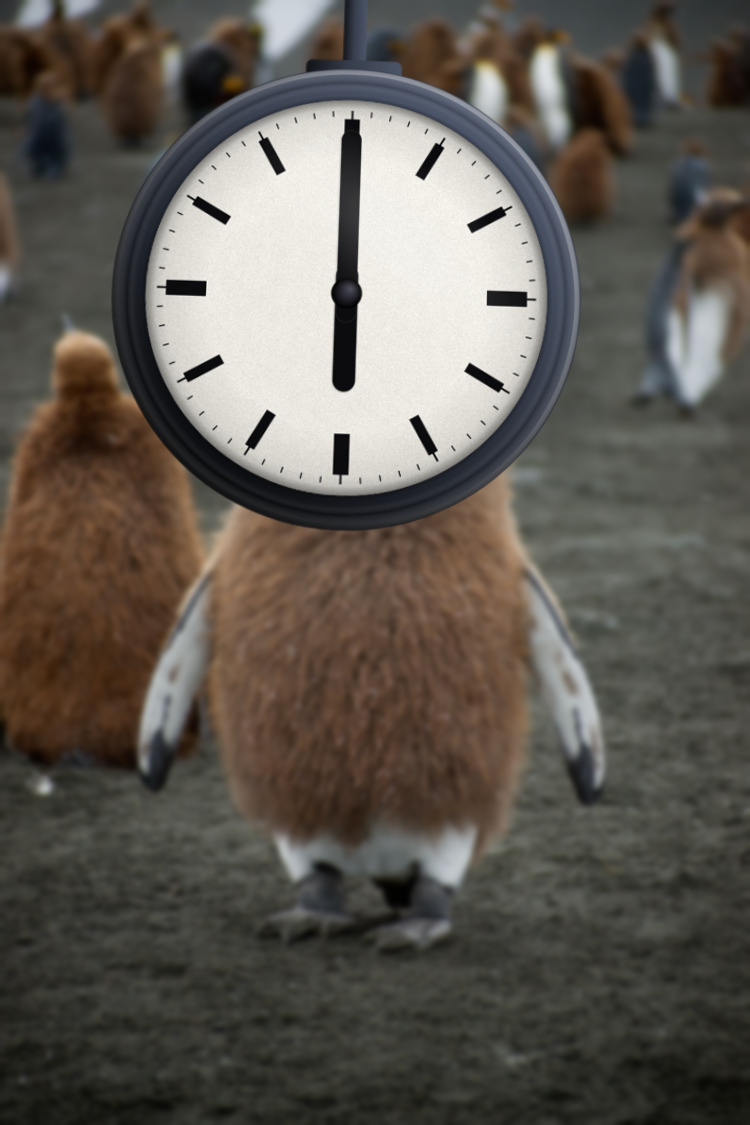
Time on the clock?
6:00
